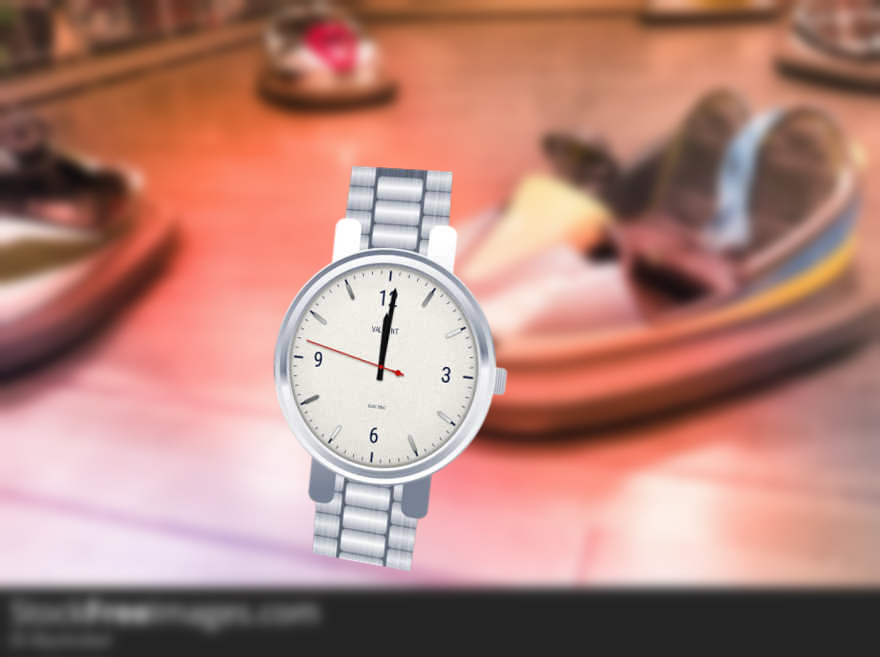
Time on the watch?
12:00:47
